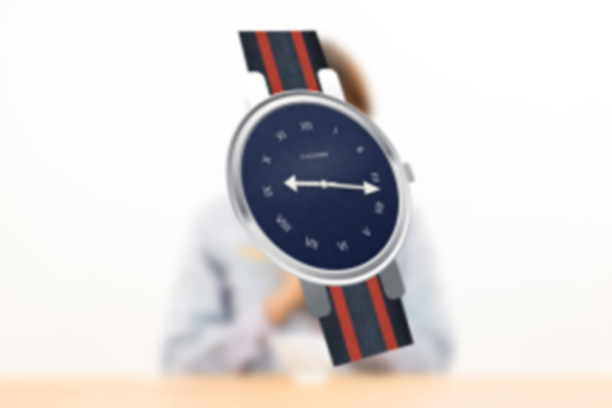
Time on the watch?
9:17
